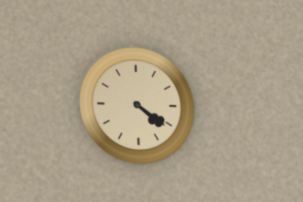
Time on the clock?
4:21
